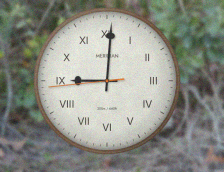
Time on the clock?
9:00:44
